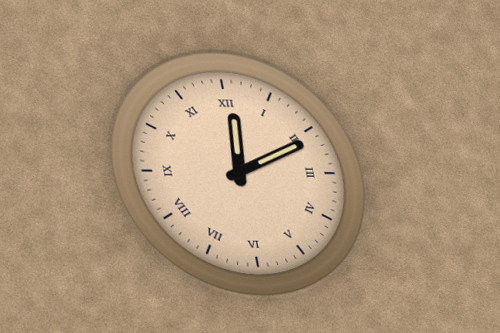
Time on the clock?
12:11
